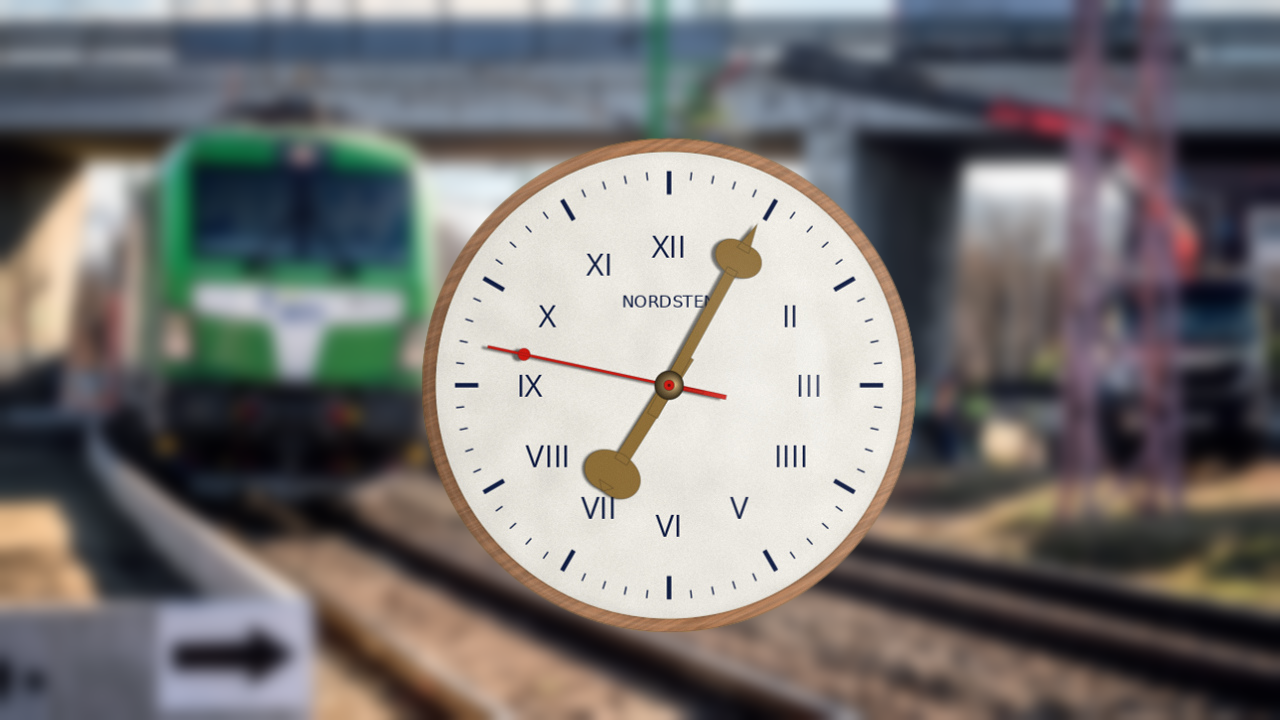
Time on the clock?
7:04:47
